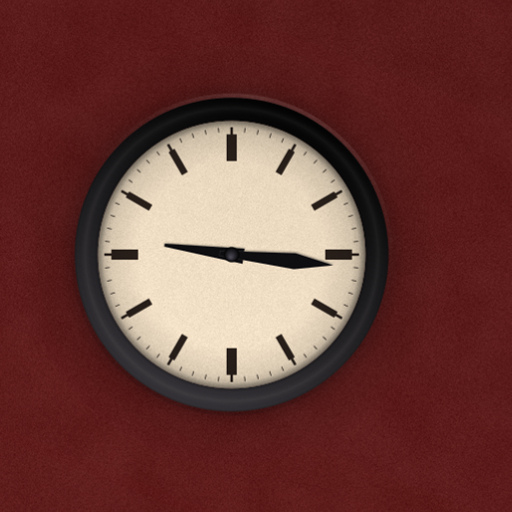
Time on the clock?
9:16
